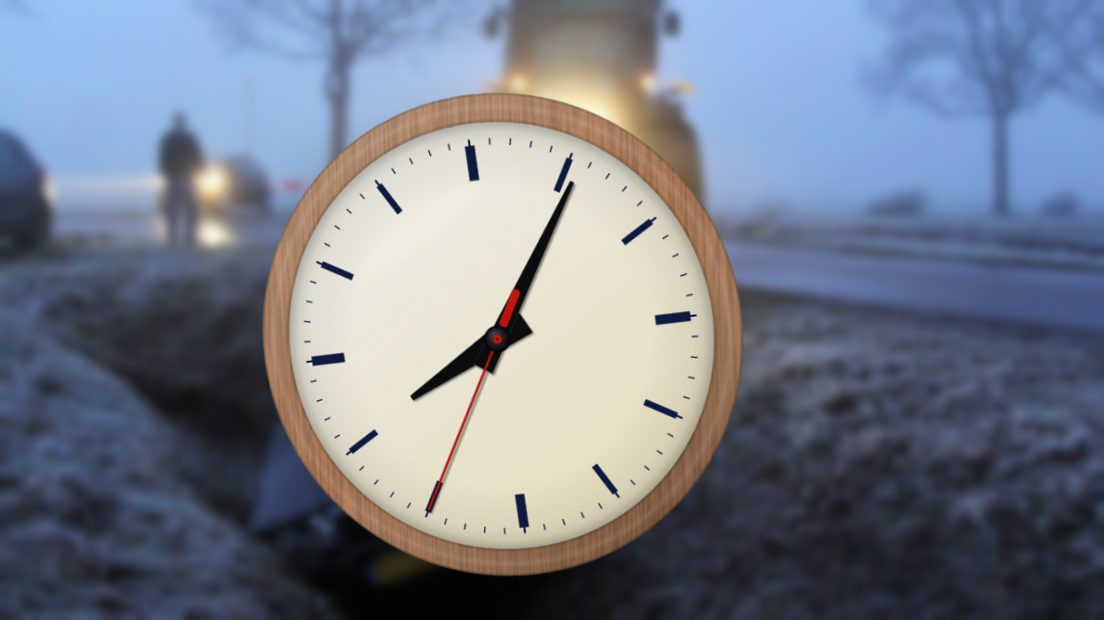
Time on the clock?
8:05:35
